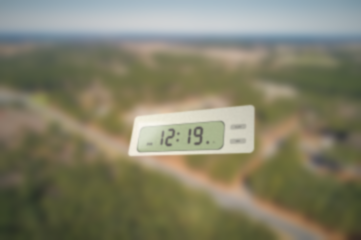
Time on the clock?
12:19
